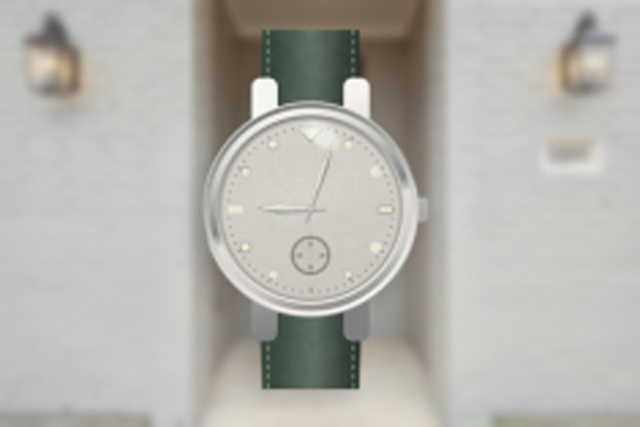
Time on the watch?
9:03
